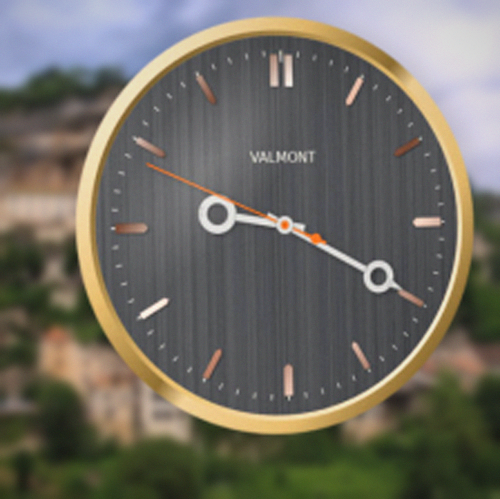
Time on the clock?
9:19:49
